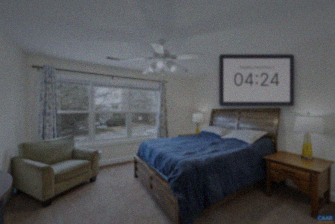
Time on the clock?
4:24
